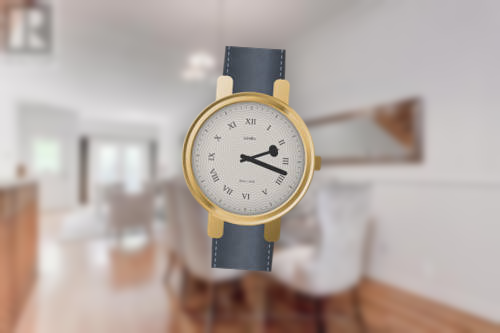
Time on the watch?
2:18
